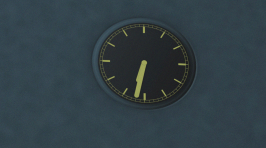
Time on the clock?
6:32
